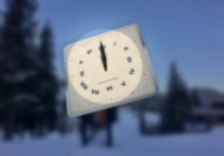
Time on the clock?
12:00
